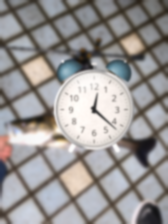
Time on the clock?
12:22
